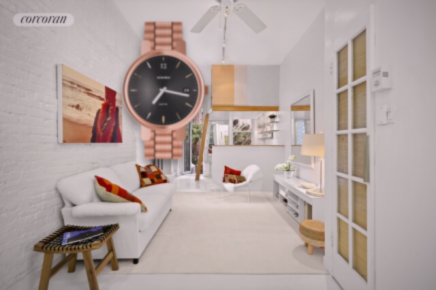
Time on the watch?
7:17
